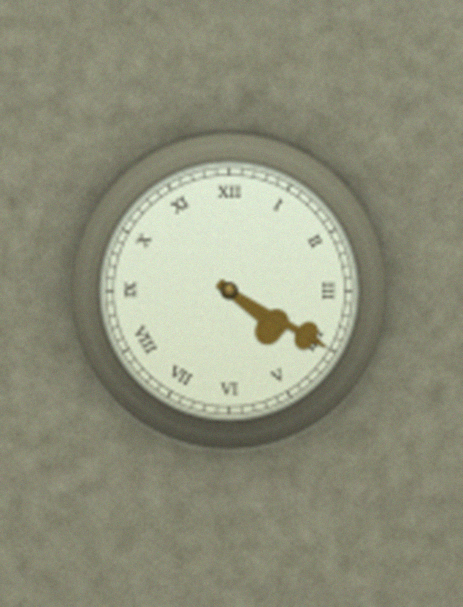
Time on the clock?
4:20
